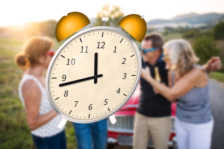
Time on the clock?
11:43
